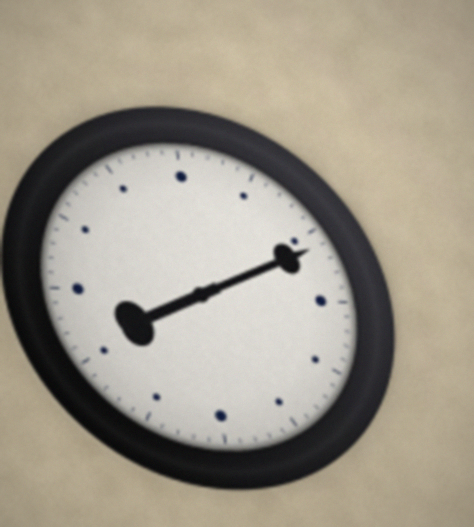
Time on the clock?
8:11
